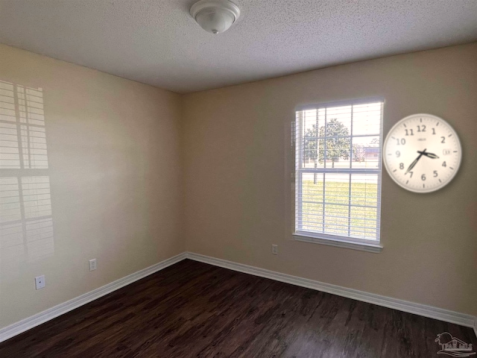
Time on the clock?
3:37
